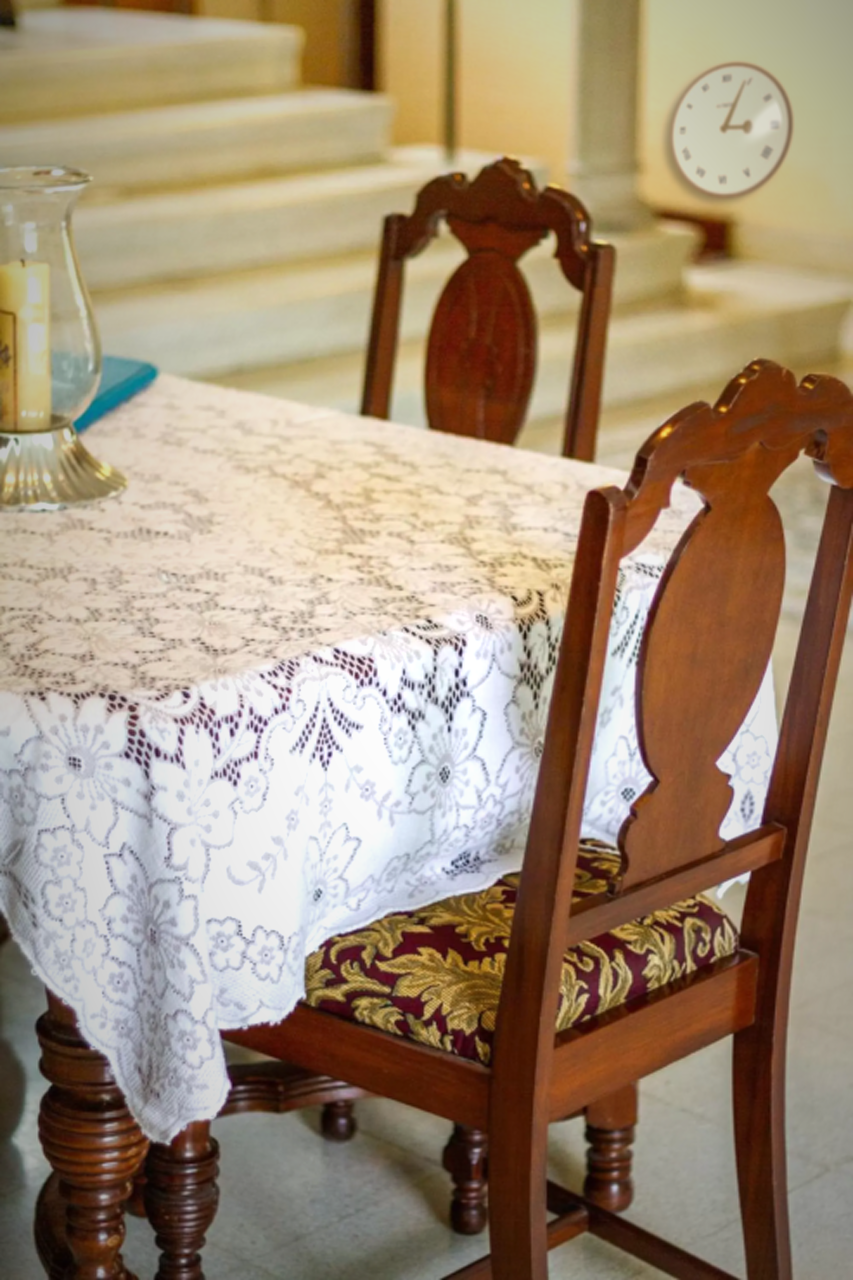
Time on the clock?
3:04
